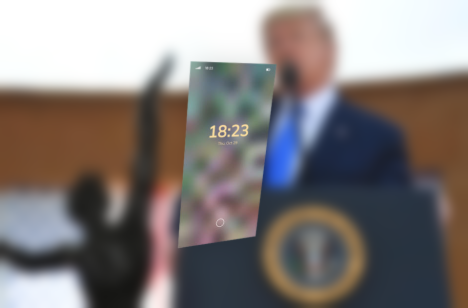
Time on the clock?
18:23
